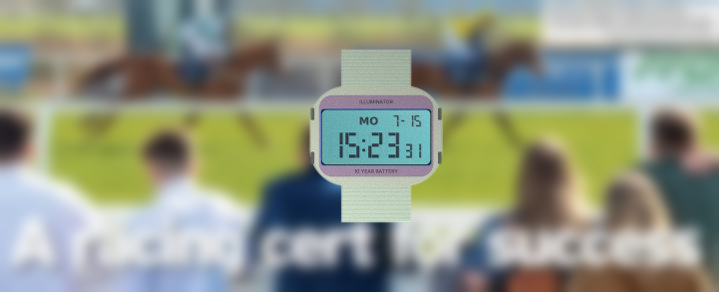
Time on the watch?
15:23:31
